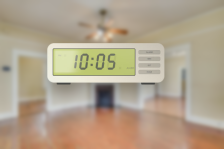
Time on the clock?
10:05
